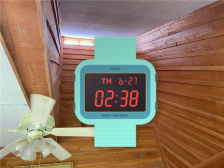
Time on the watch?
2:38
